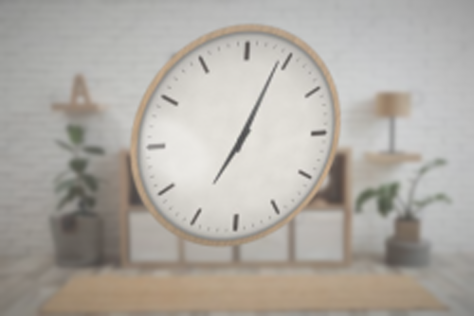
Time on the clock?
7:04
